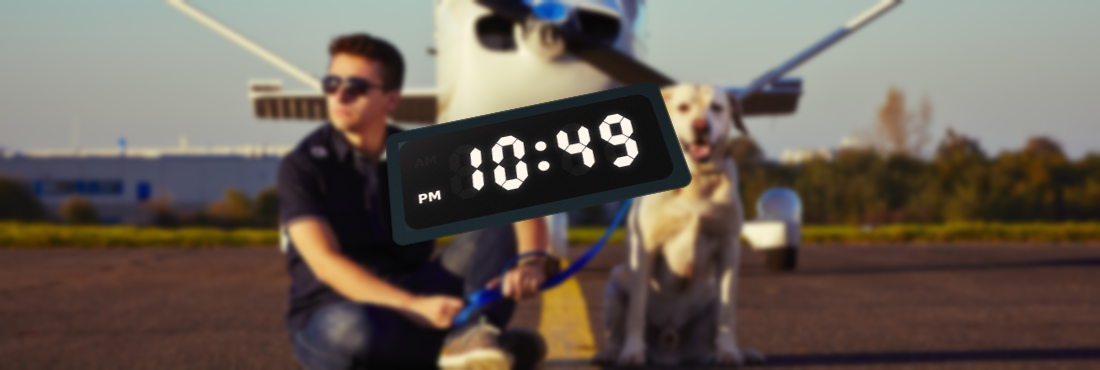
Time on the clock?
10:49
